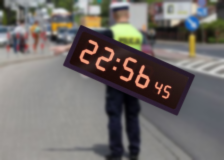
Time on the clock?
22:56:45
